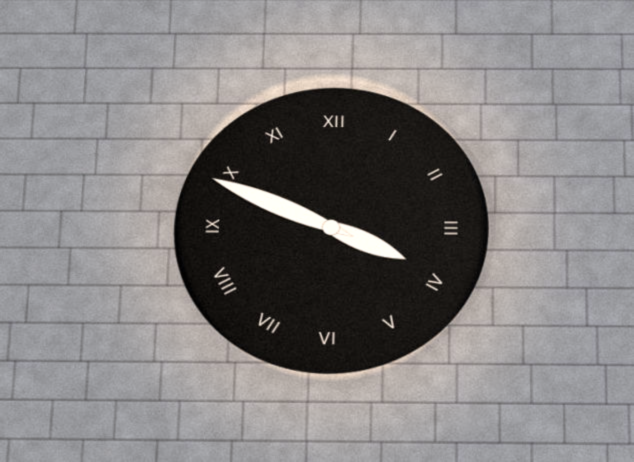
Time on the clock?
3:49
